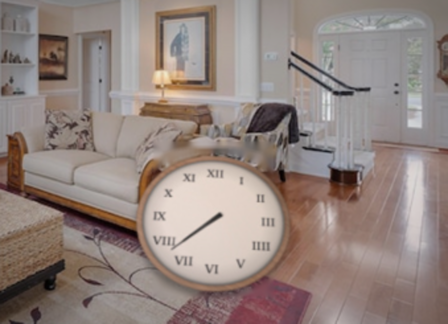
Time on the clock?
7:38
